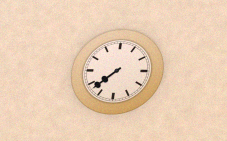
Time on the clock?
7:38
